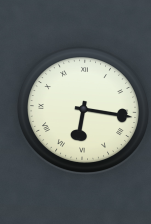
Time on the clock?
6:16
